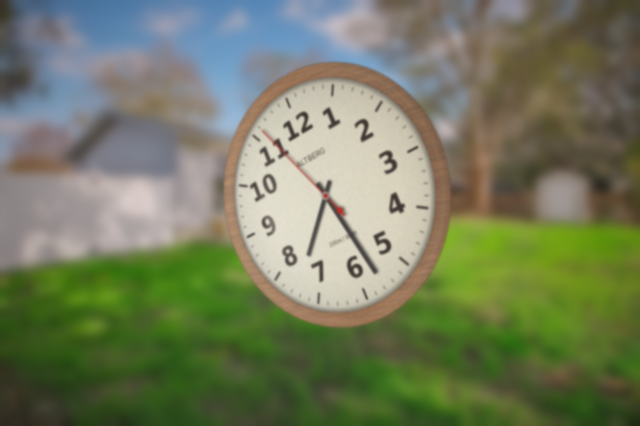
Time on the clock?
7:27:56
